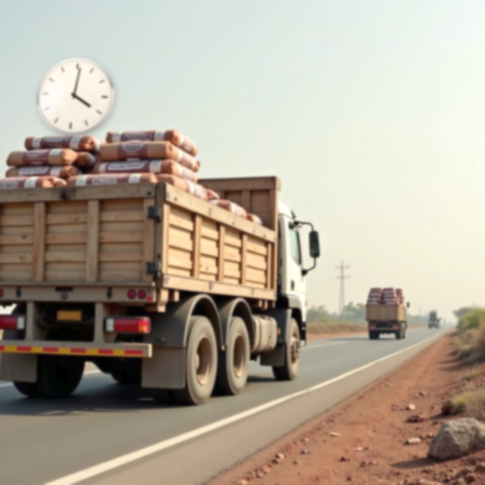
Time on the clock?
4:01
